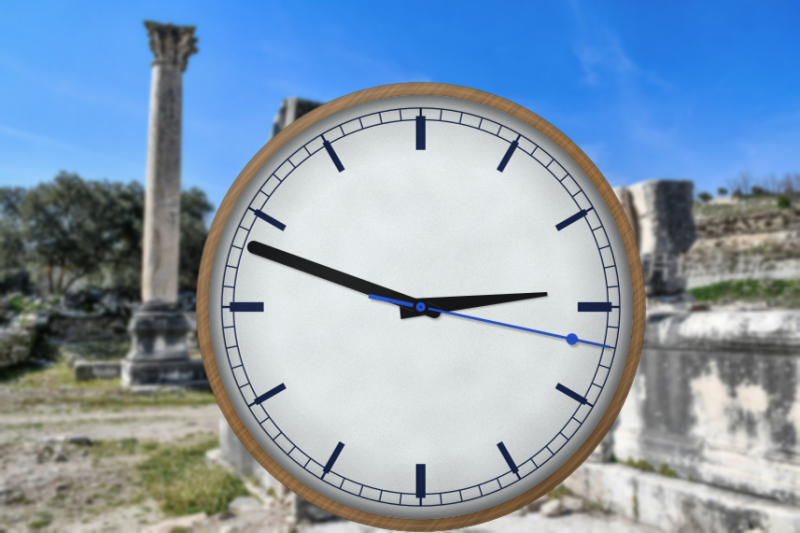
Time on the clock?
2:48:17
